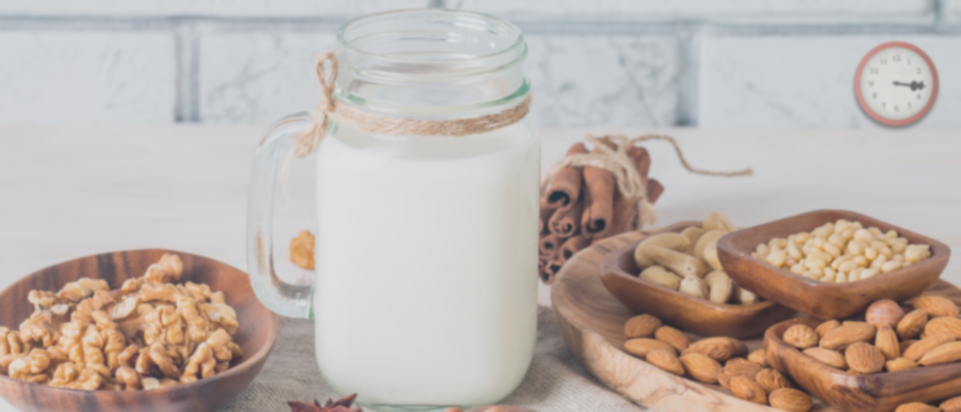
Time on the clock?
3:16
